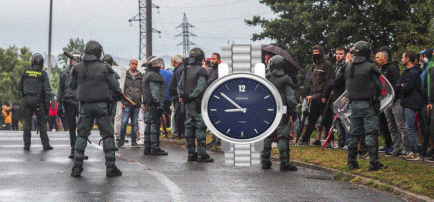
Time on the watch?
8:52
